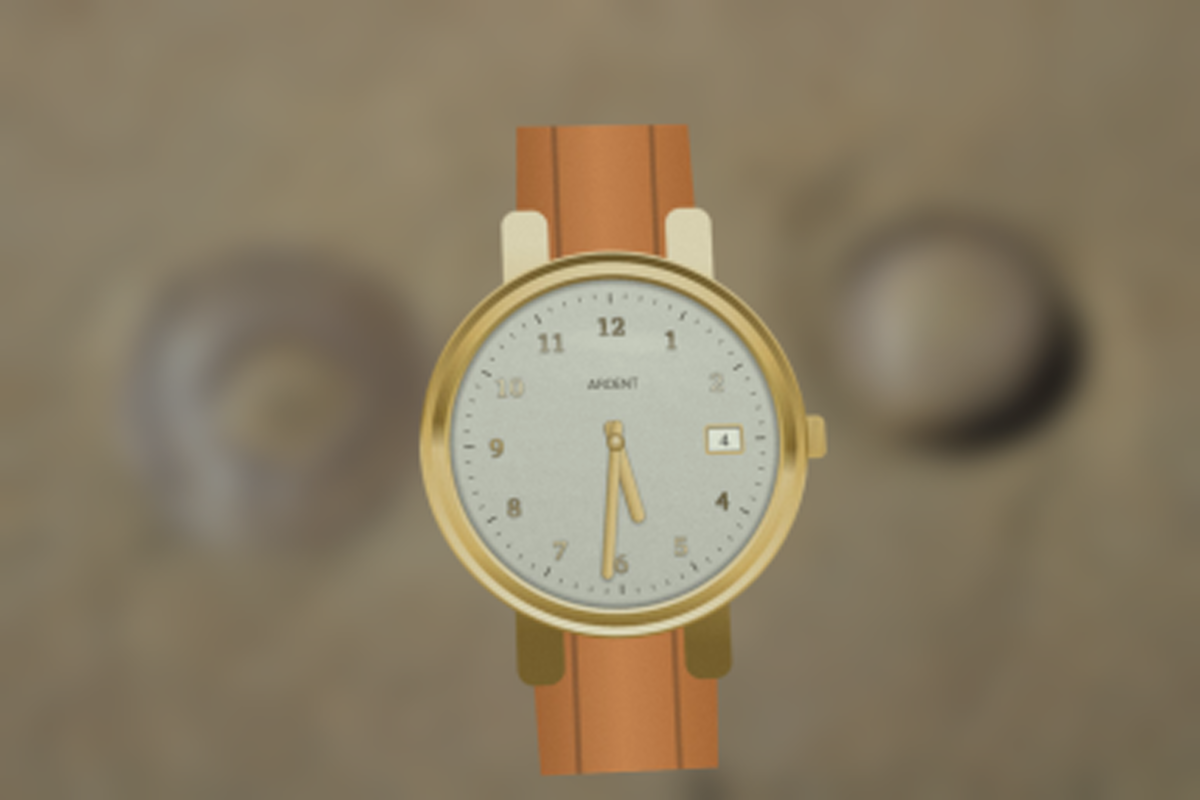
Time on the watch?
5:31
